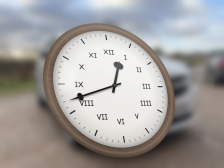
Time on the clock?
12:42
